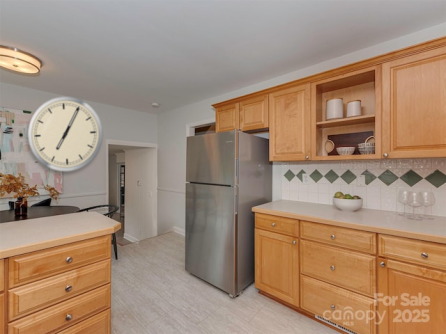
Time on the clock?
7:05
